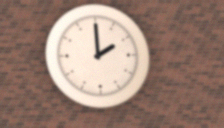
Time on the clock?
2:00
